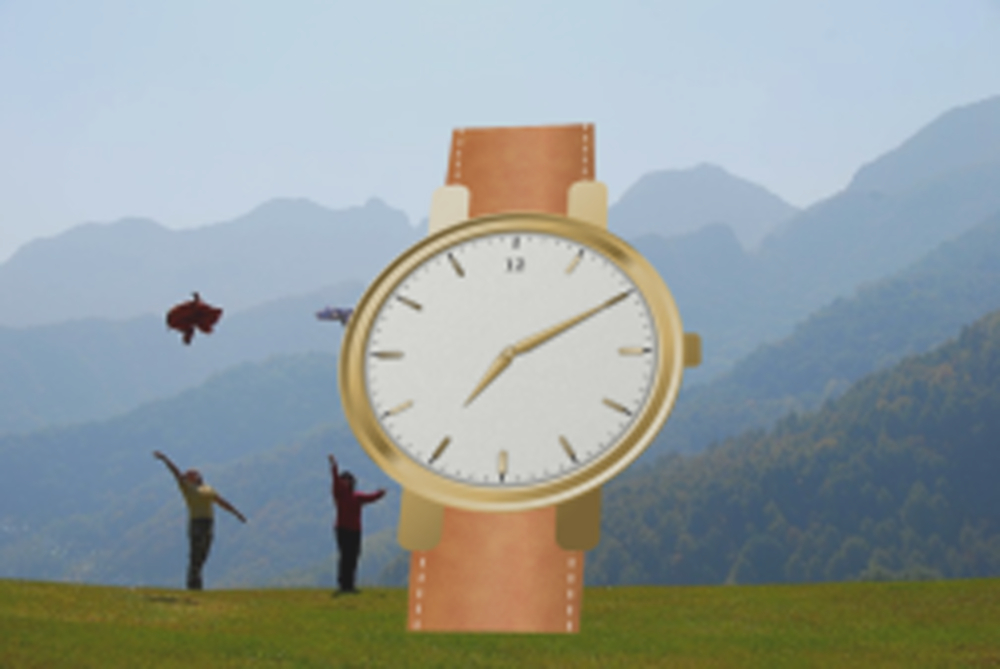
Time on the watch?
7:10
